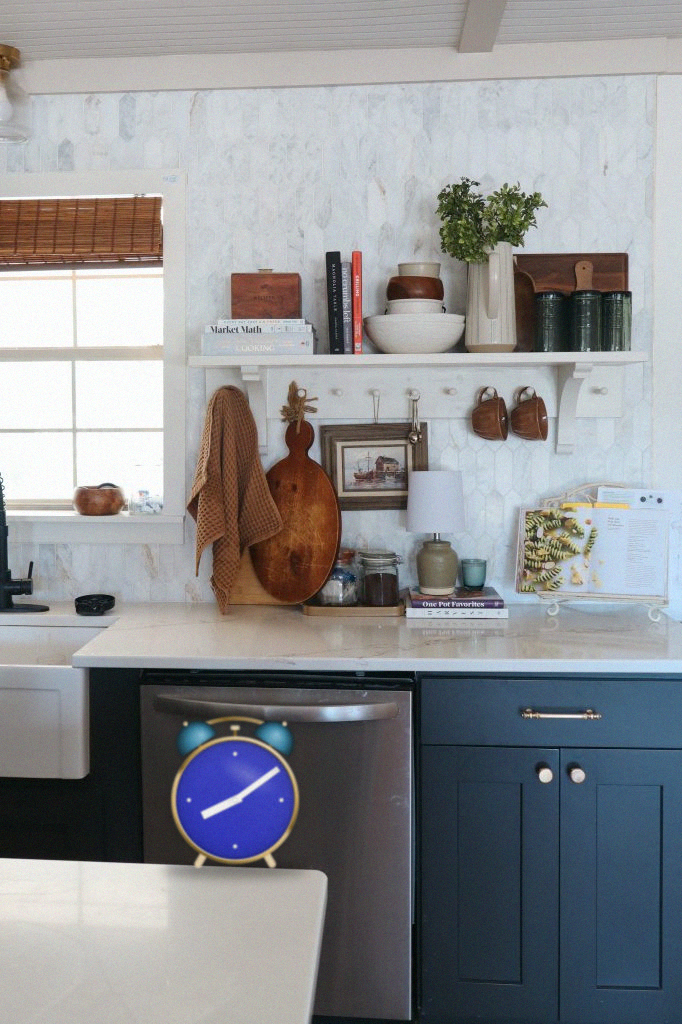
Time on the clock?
8:09
